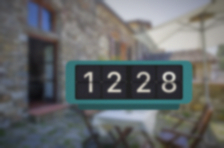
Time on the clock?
12:28
